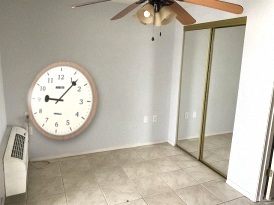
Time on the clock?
9:07
